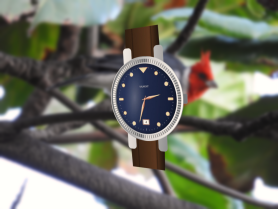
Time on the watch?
2:33
